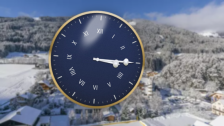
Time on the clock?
3:15
